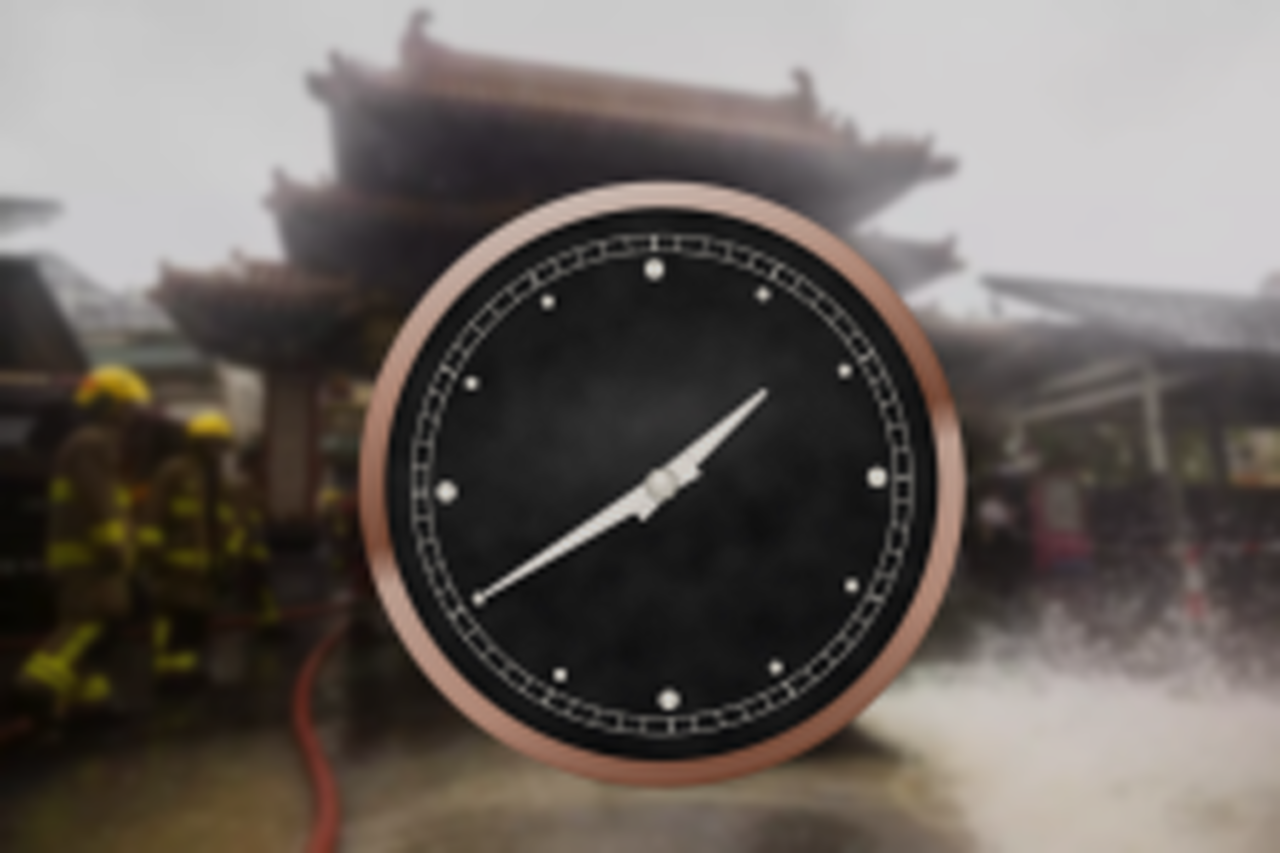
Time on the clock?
1:40
